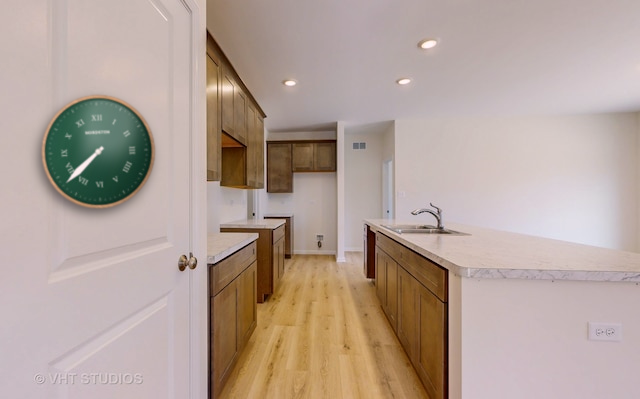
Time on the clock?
7:38
